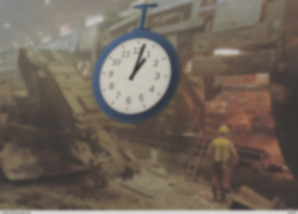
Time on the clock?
1:02
